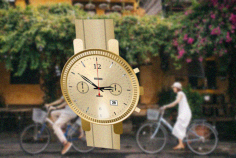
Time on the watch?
2:51
